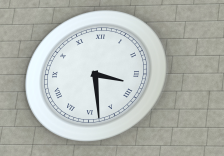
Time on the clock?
3:28
